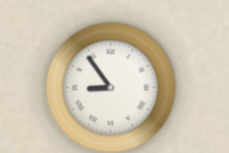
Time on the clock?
8:54
